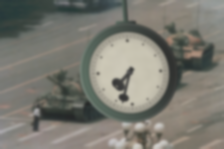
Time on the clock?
7:33
